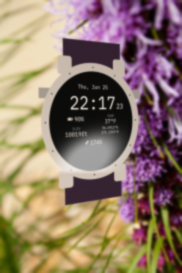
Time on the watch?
22:17
